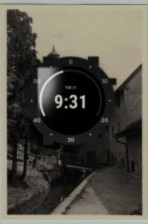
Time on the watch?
9:31
